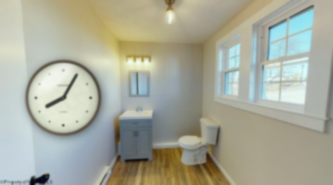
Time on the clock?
8:05
